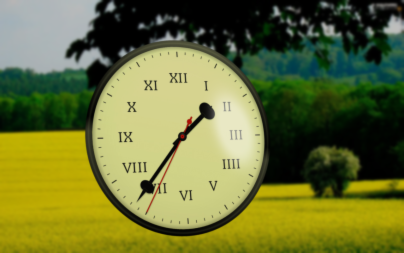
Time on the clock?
1:36:35
